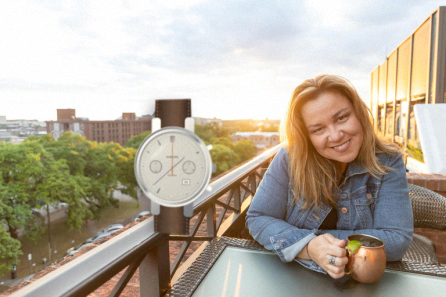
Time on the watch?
1:38
